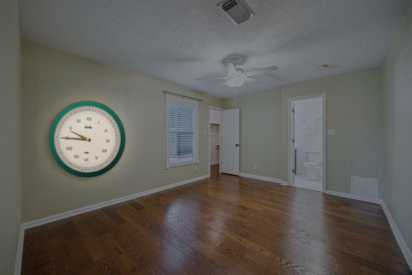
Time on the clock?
9:45
